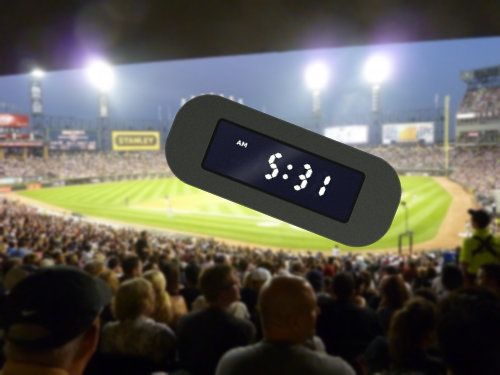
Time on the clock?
5:31
